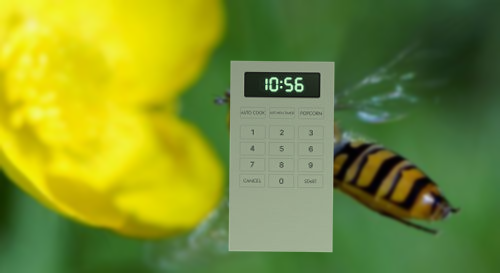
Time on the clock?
10:56
